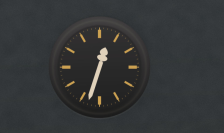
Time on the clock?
12:33
